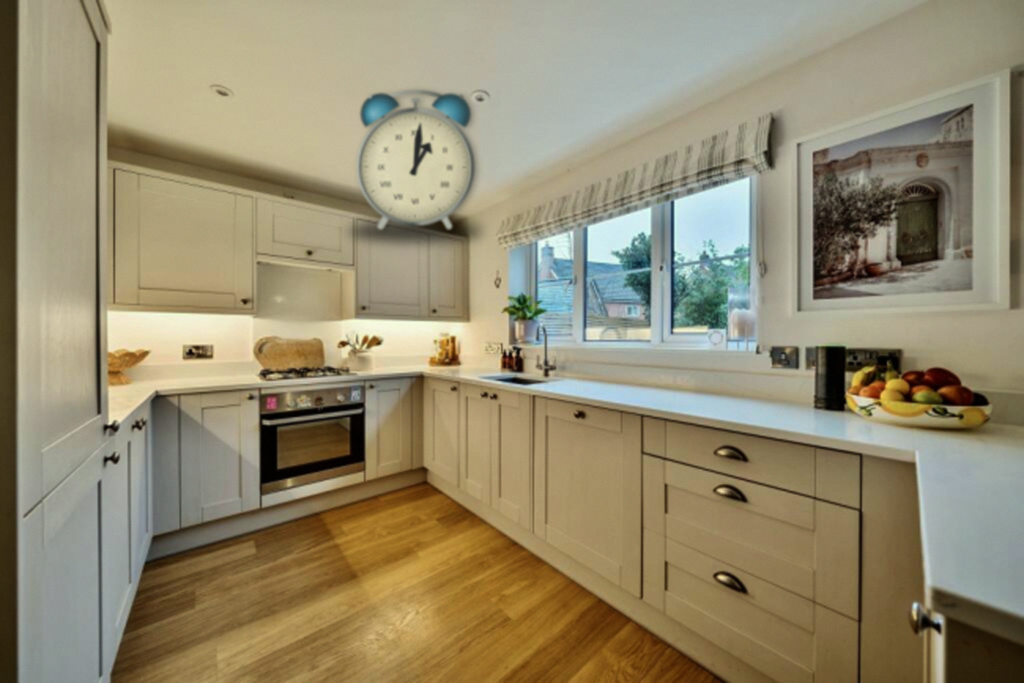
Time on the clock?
1:01
